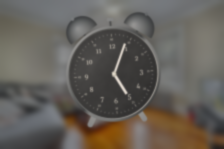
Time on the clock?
5:04
